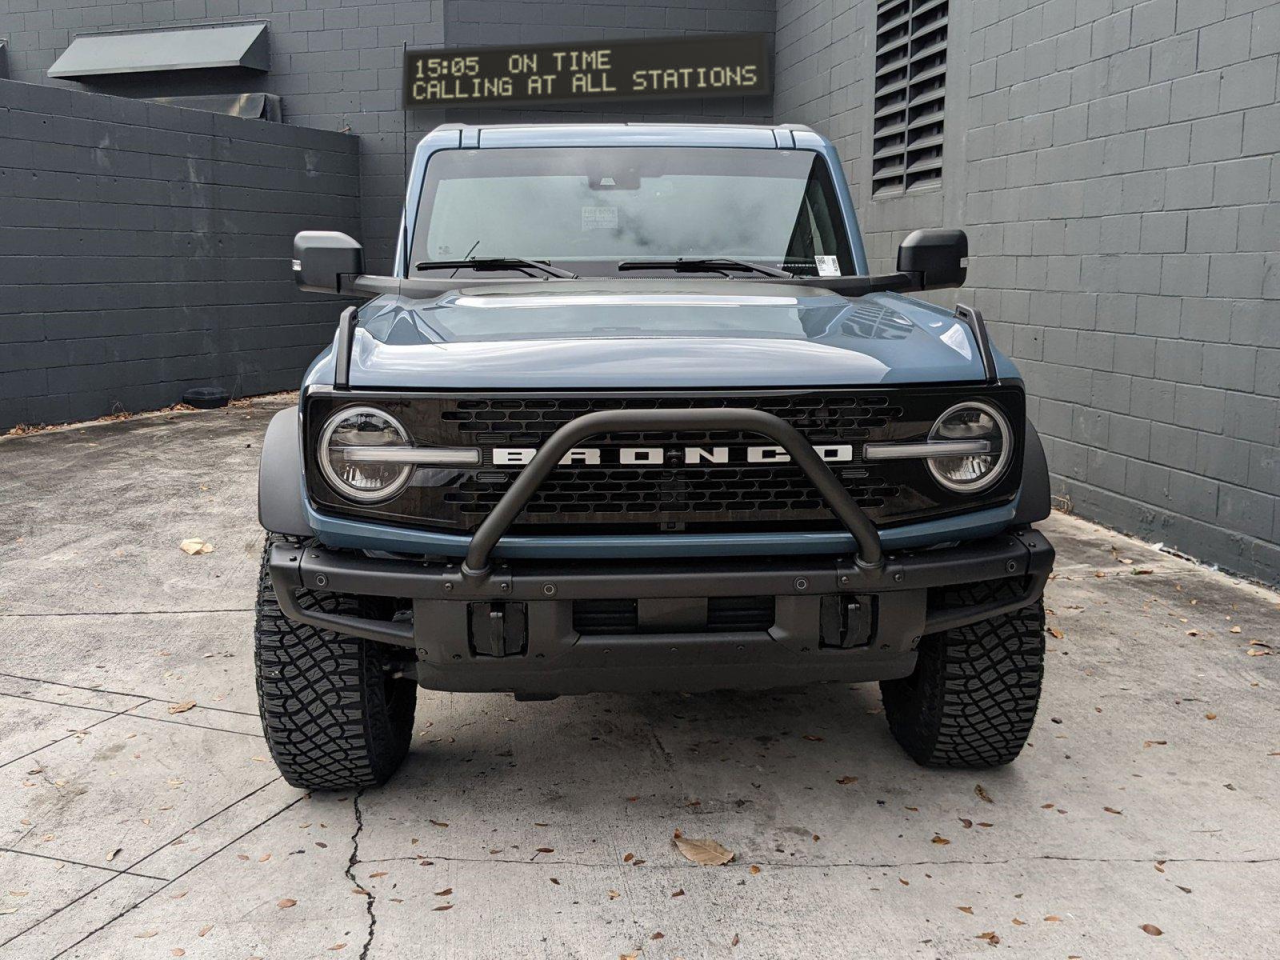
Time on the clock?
15:05
